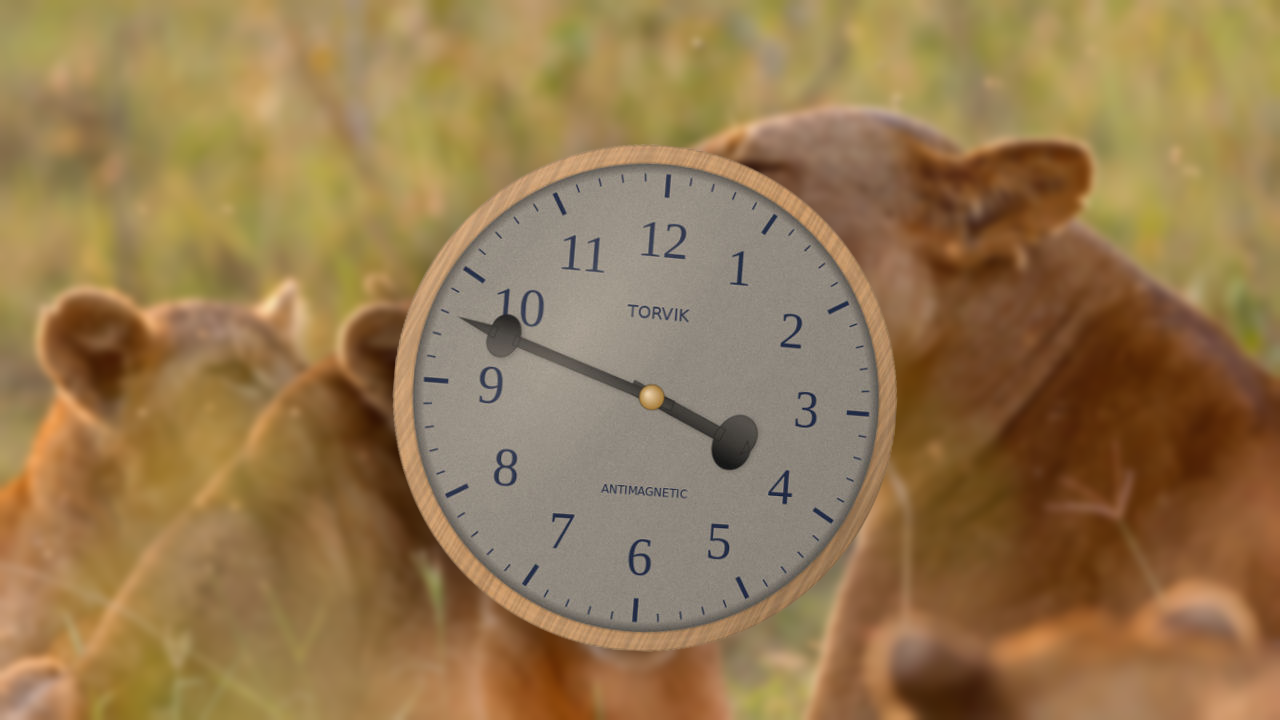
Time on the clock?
3:48
